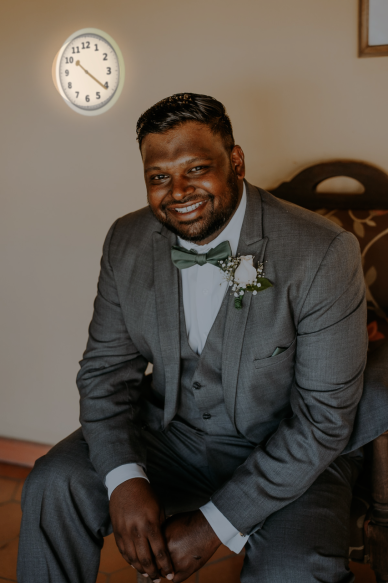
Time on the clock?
10:21
